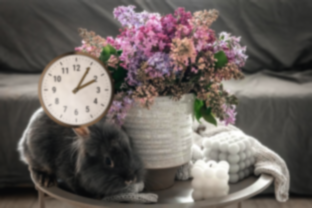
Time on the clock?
2:05
